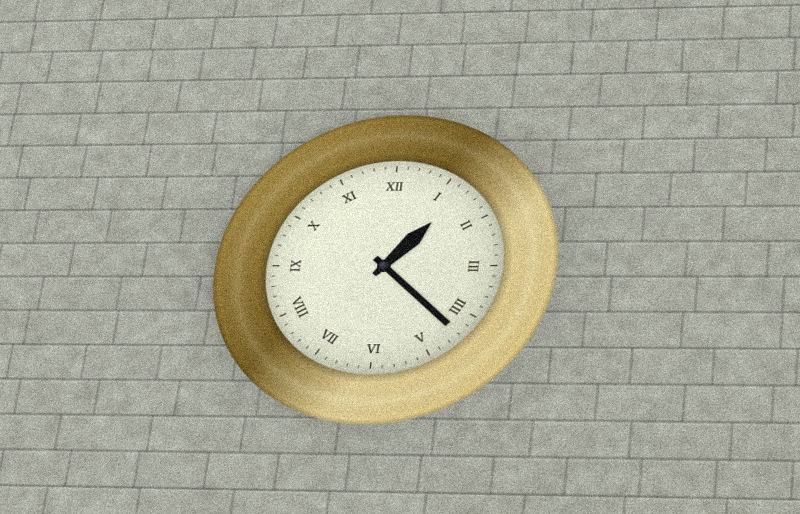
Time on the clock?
1:22
